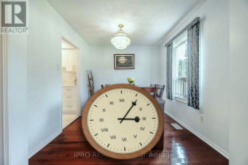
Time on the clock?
3:06
